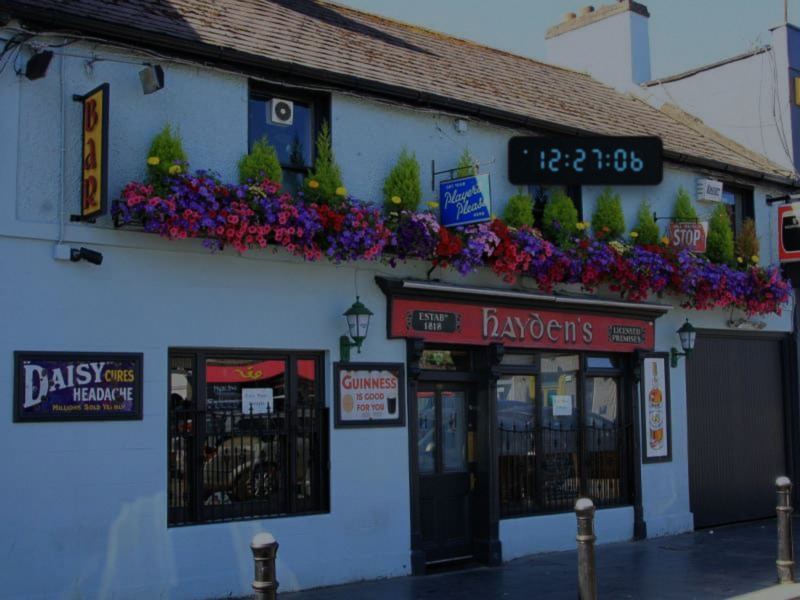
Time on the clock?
12:27:06
